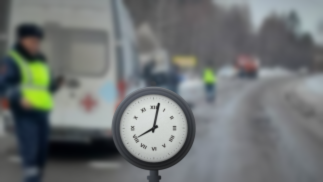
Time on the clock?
8:02
